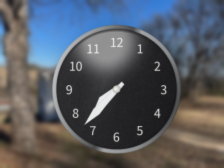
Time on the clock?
7:37
